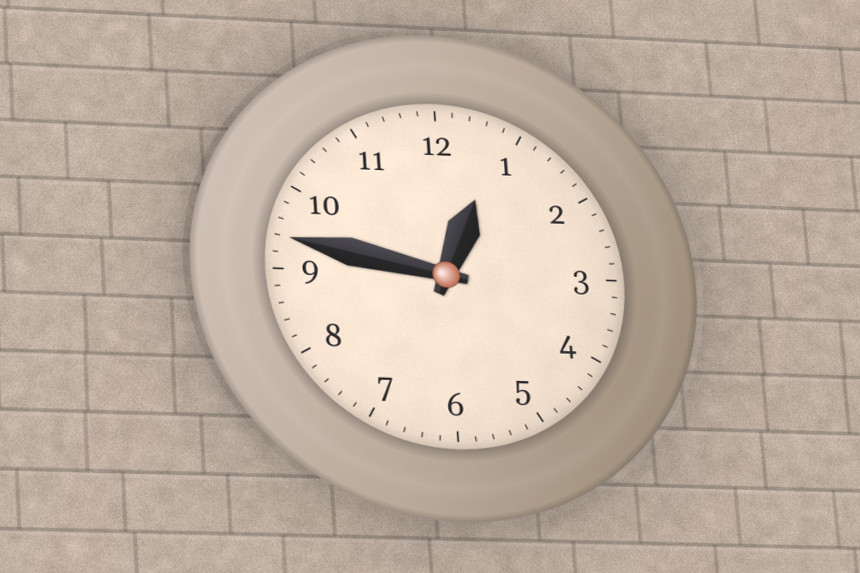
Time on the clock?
12:47
